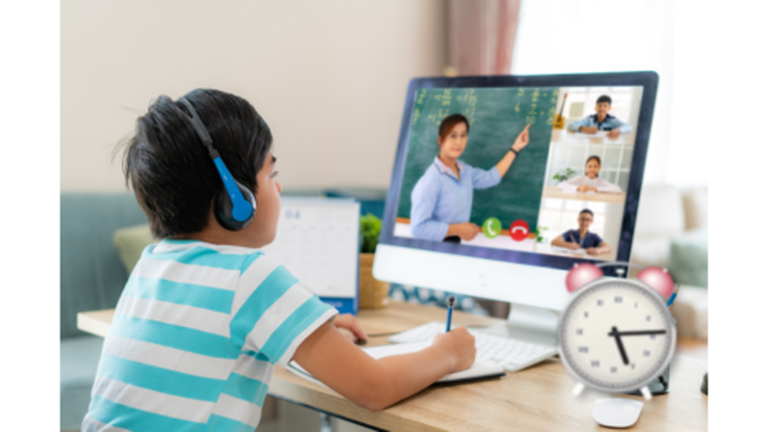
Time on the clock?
5:14
